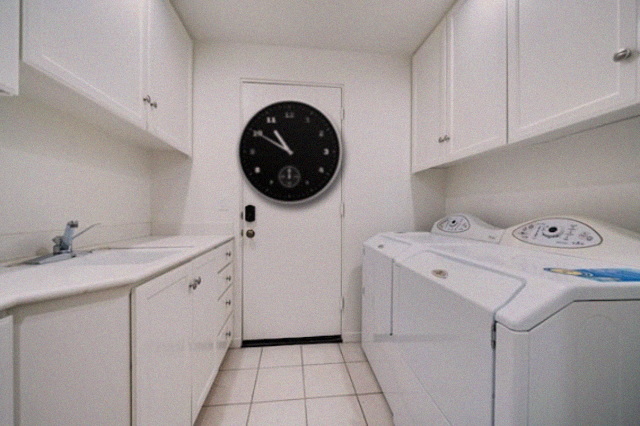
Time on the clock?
10:50
